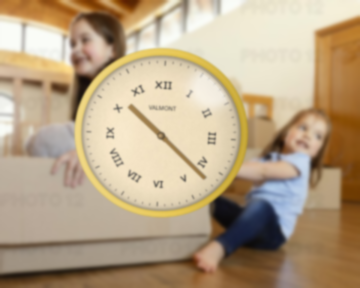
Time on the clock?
10:22
